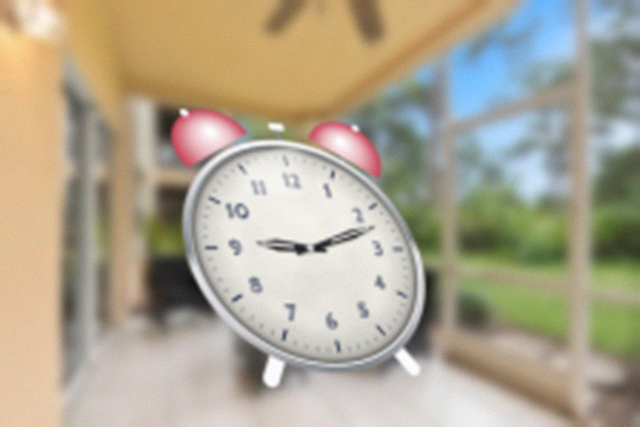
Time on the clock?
9:12
